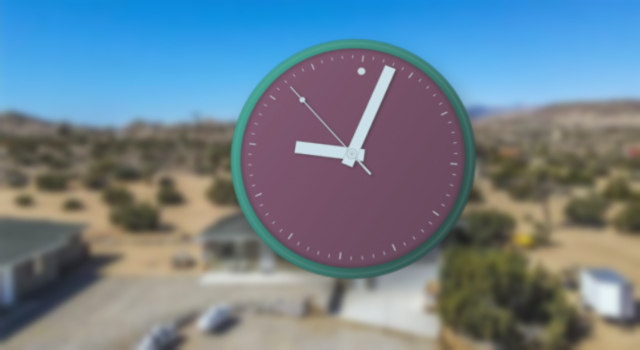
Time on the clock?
9:02:52
